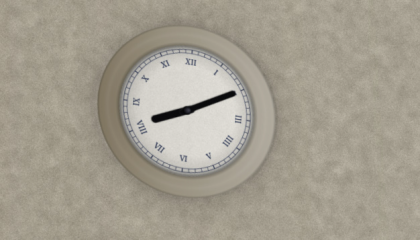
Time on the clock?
8:10
